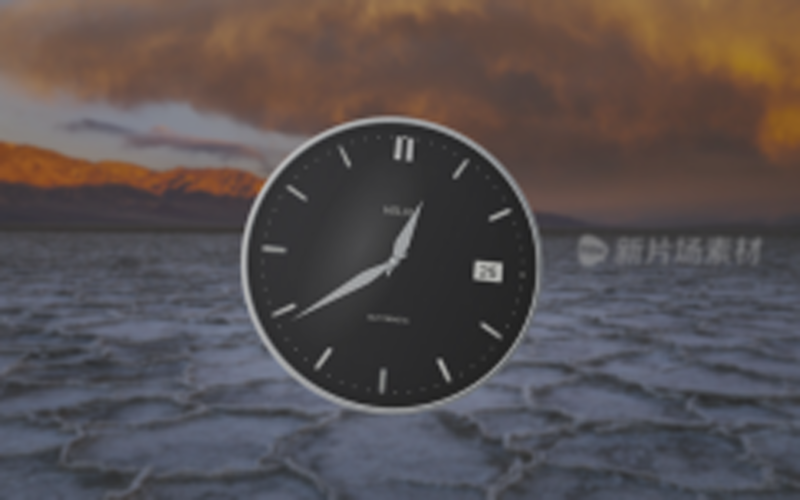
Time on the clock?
12:39
